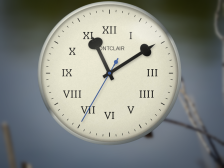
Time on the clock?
11:09:35
